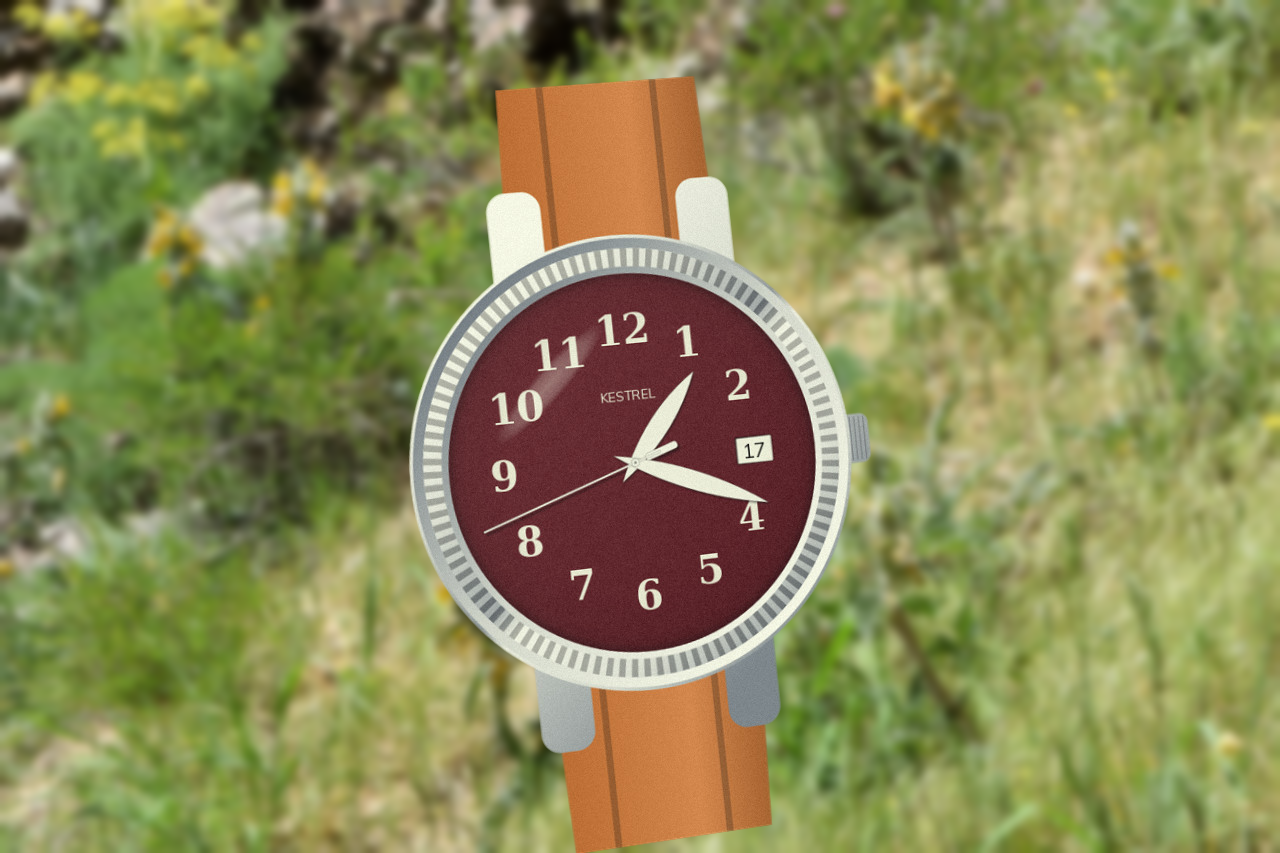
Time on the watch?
1:18:42
